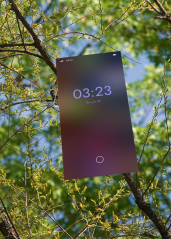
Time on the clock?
3:23
